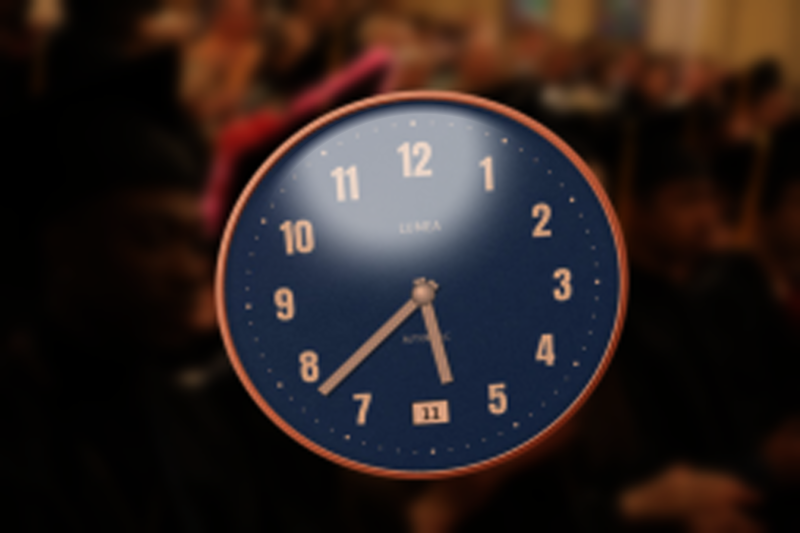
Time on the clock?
5:38
